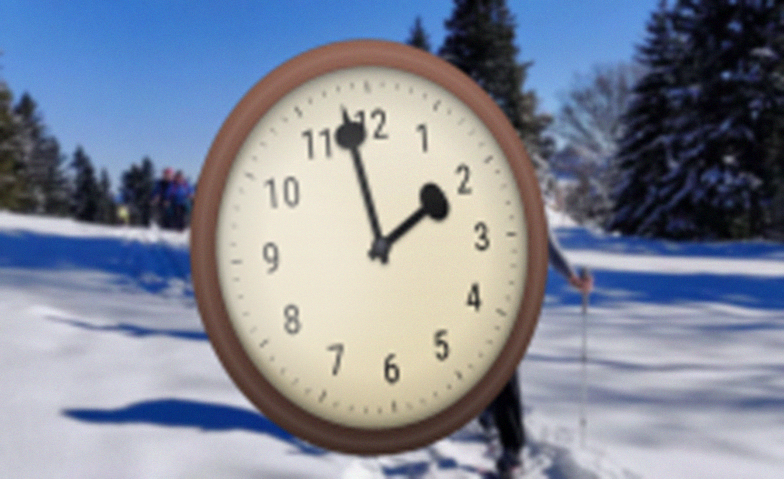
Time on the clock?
1:58
